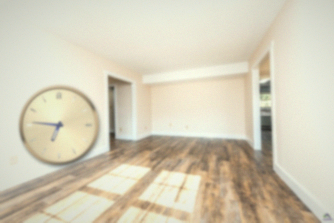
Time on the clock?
6:46
